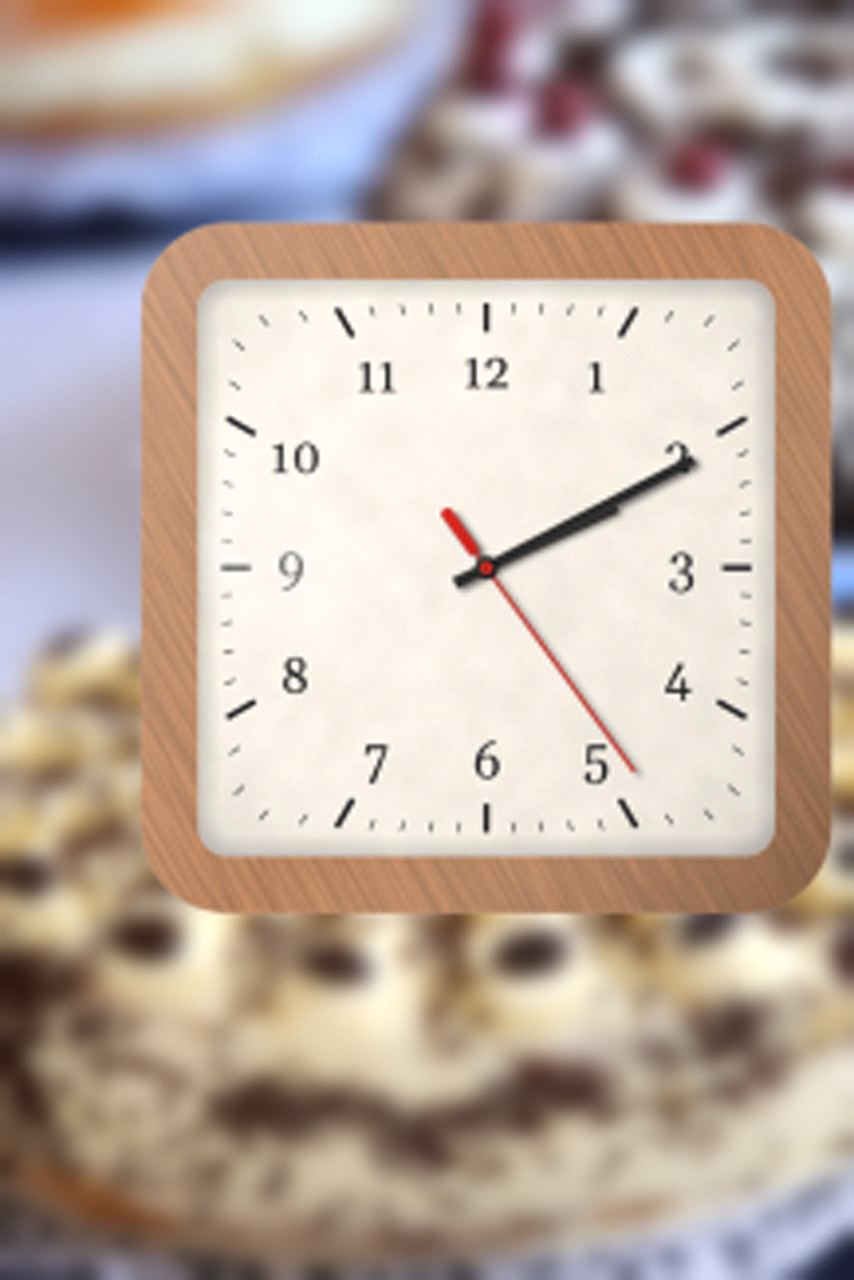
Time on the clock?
2:10:24
